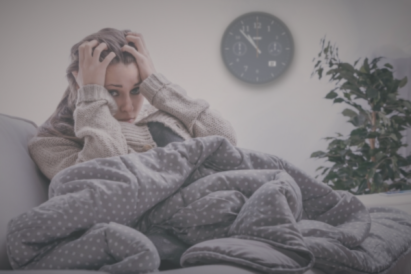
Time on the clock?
10:53
